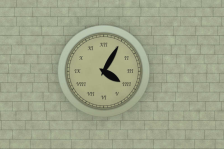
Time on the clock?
4:05
